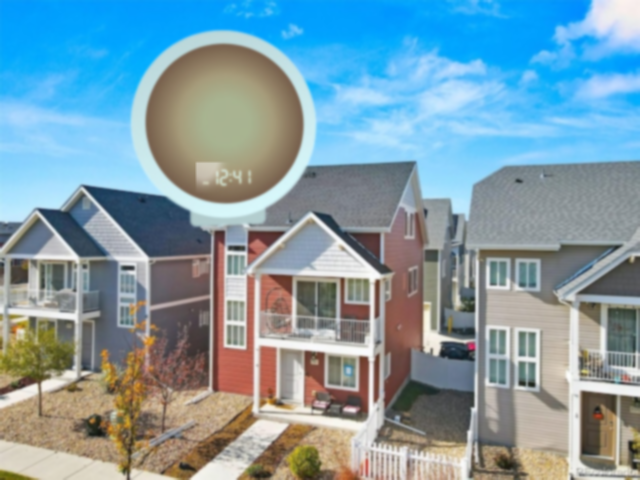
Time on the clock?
12:41
